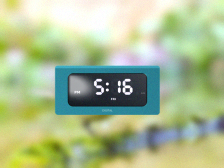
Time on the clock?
5:16
